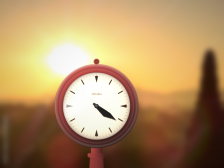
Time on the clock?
4:21
